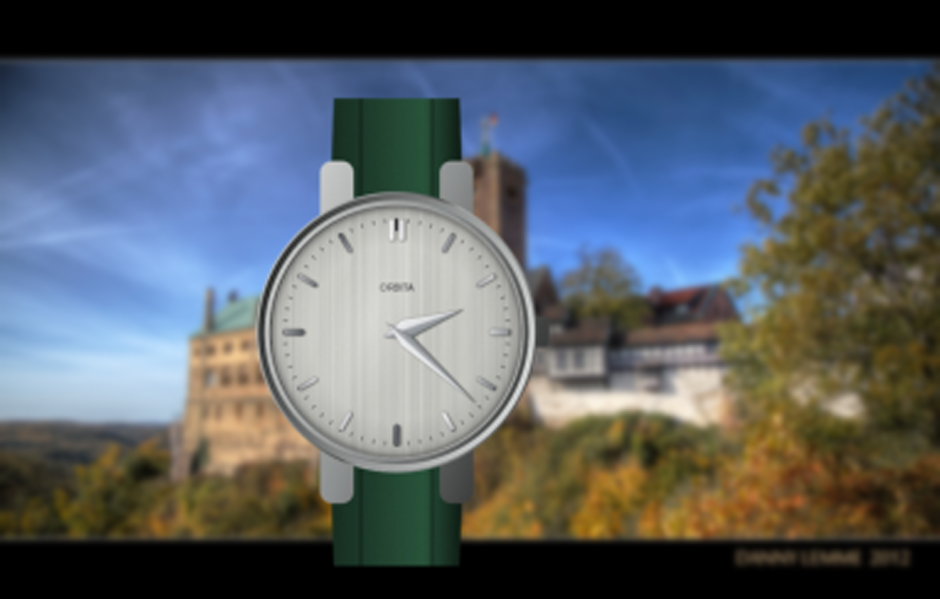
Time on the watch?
2:22
